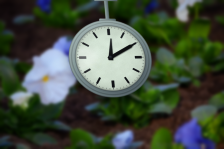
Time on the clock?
12:10
